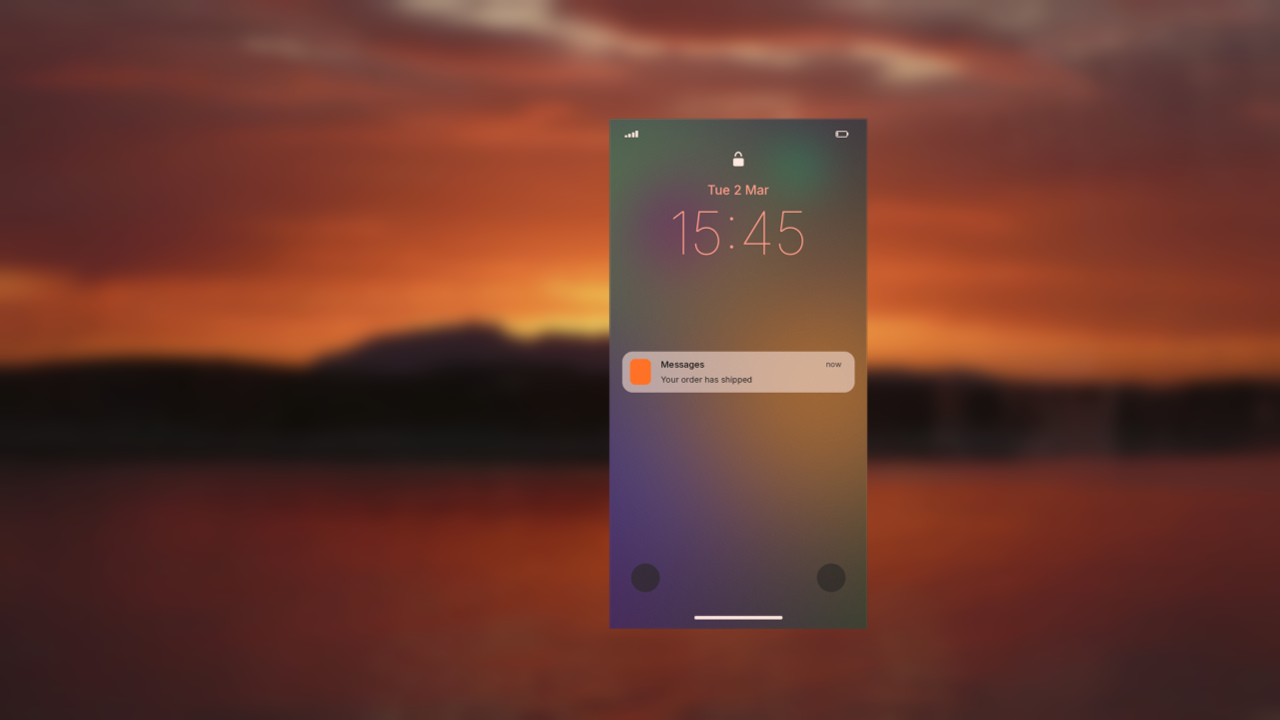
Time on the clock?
15:45
